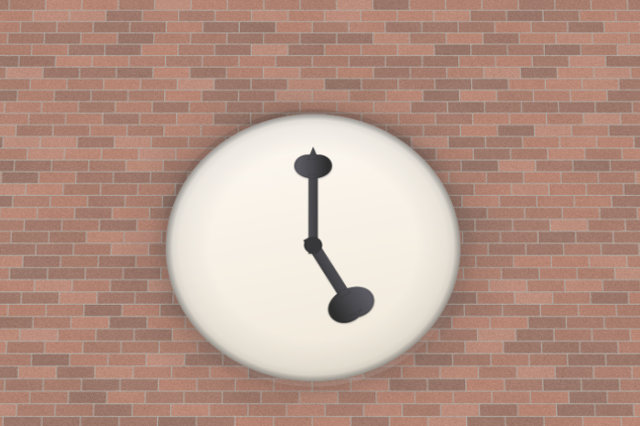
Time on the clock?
5:00
